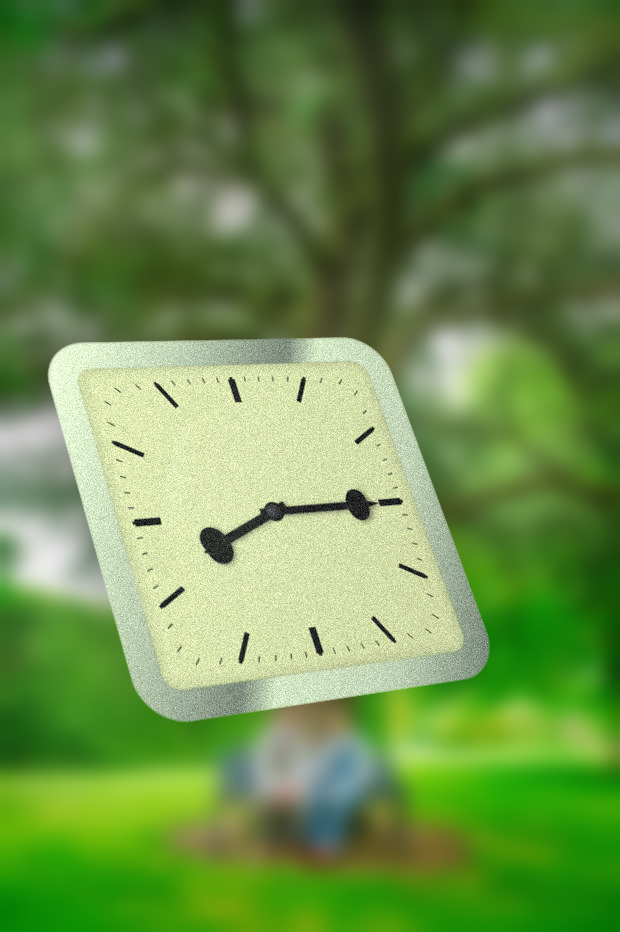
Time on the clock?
8:15
